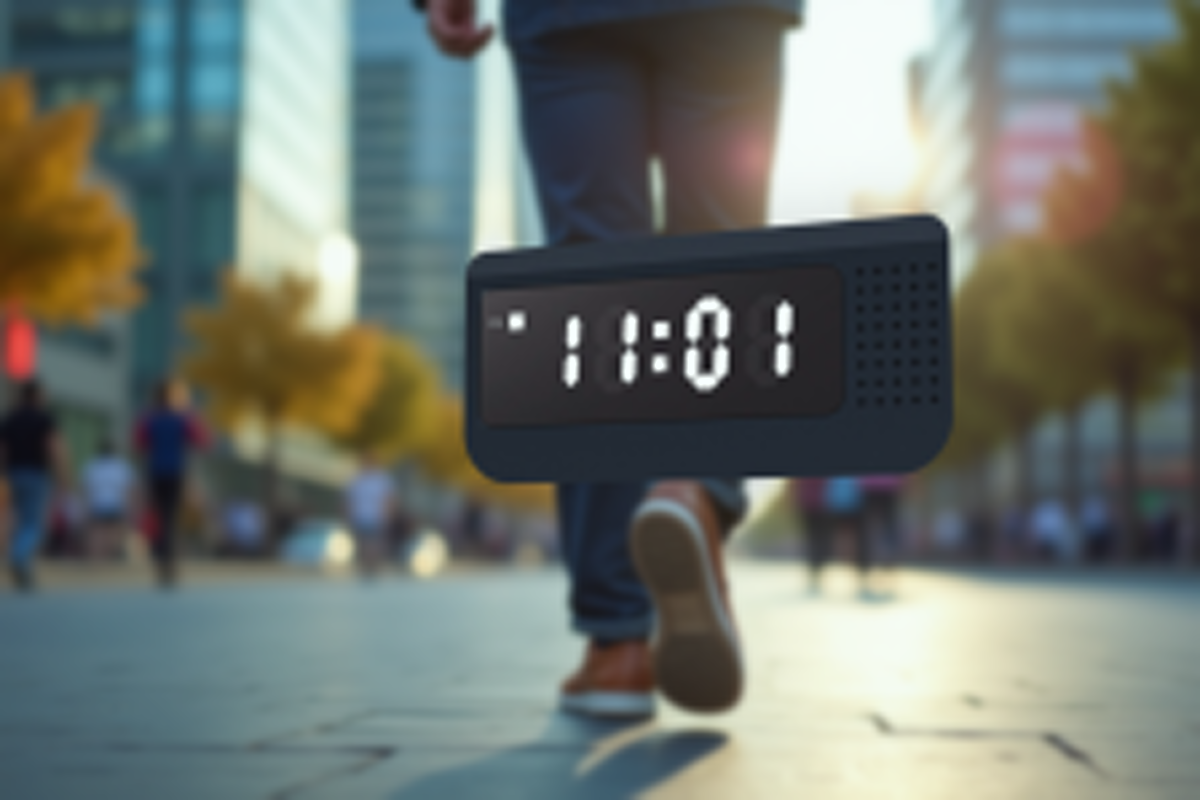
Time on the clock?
11:01
